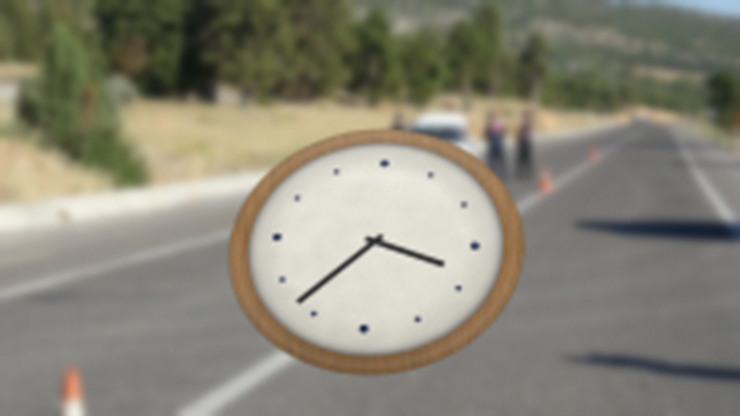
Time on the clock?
3:37
